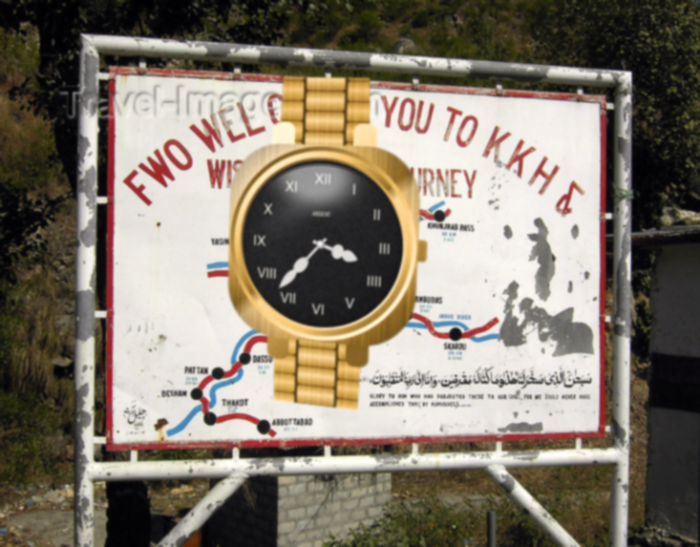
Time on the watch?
3:37
